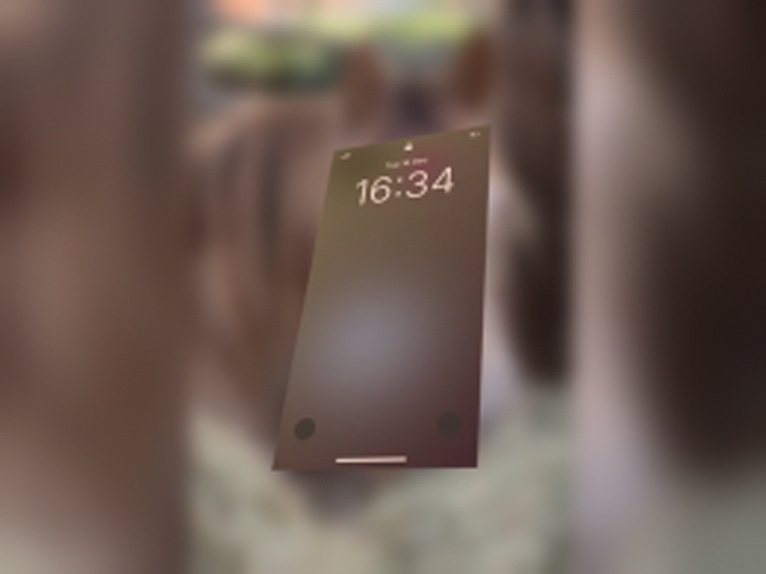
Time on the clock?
16:34
